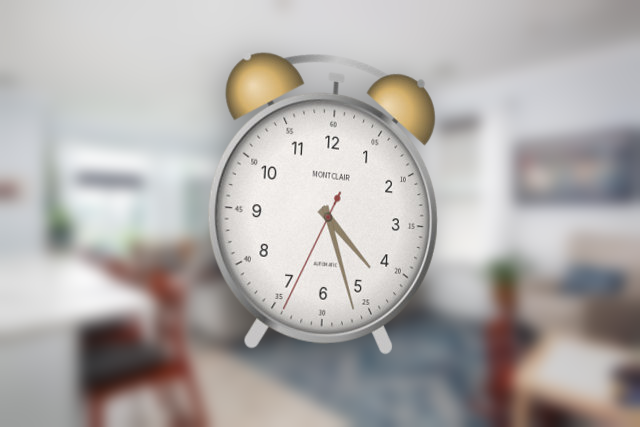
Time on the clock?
4:26:34
